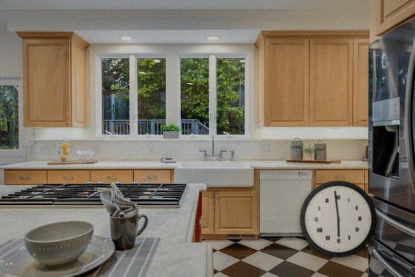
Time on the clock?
5:59
